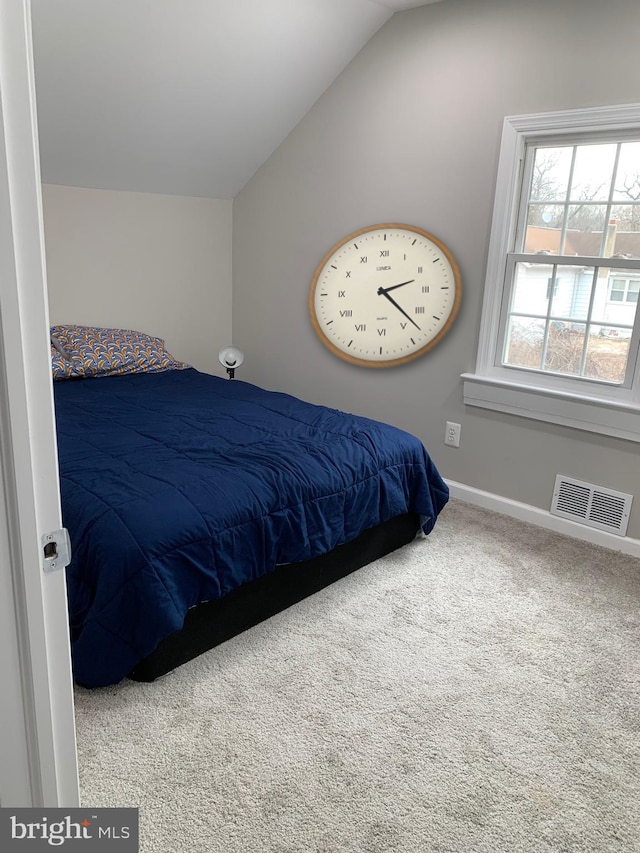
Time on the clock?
2:23
